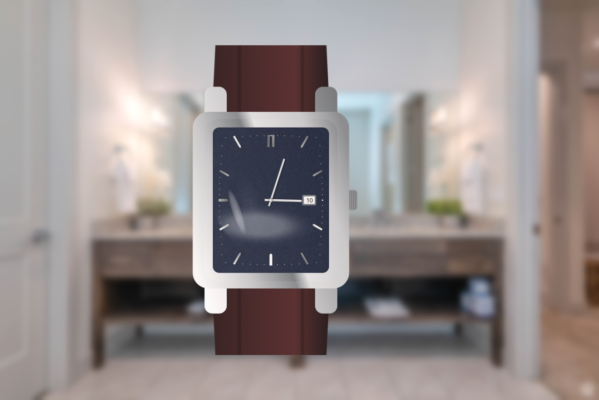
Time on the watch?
3:03
